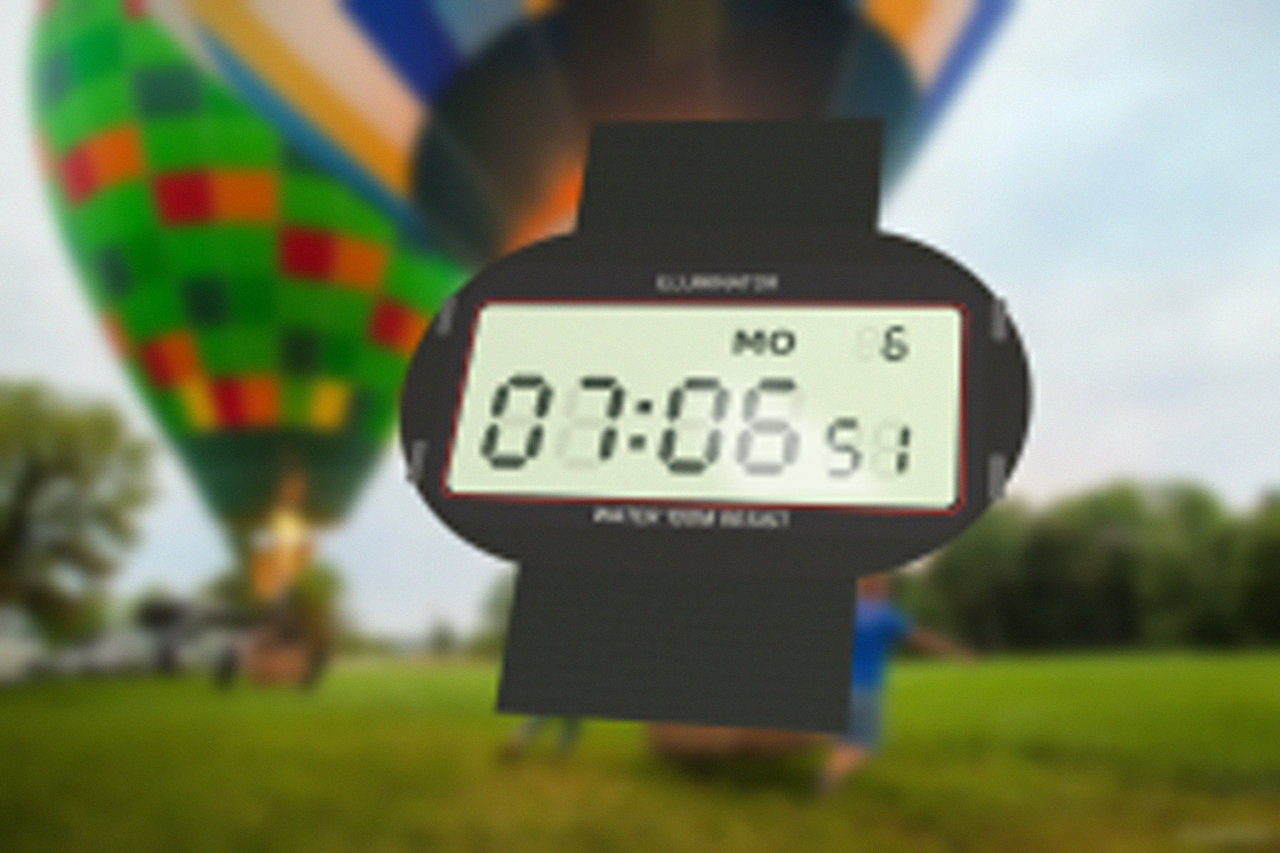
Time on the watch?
7:06:51
